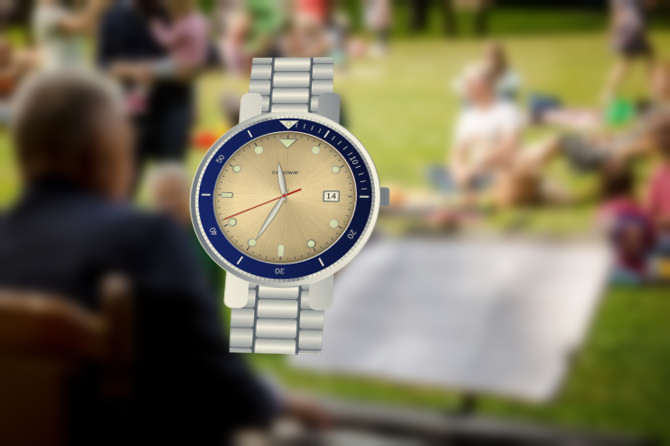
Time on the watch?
11:34:41
